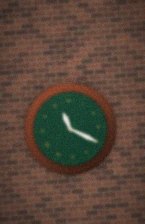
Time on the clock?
11:20
